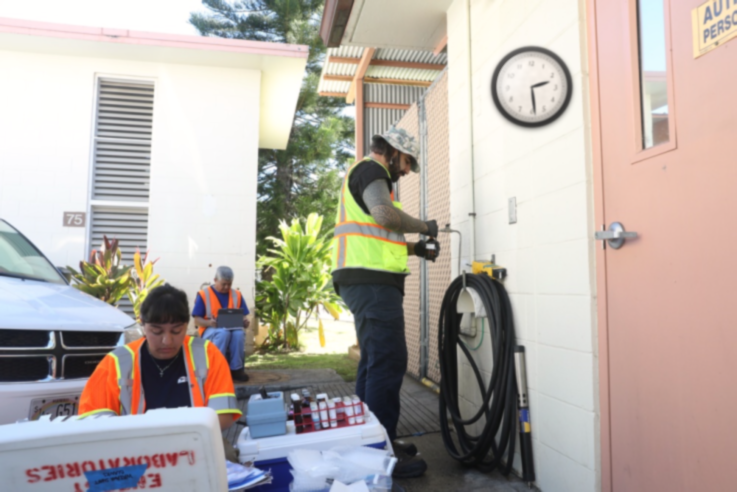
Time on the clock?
2:29
